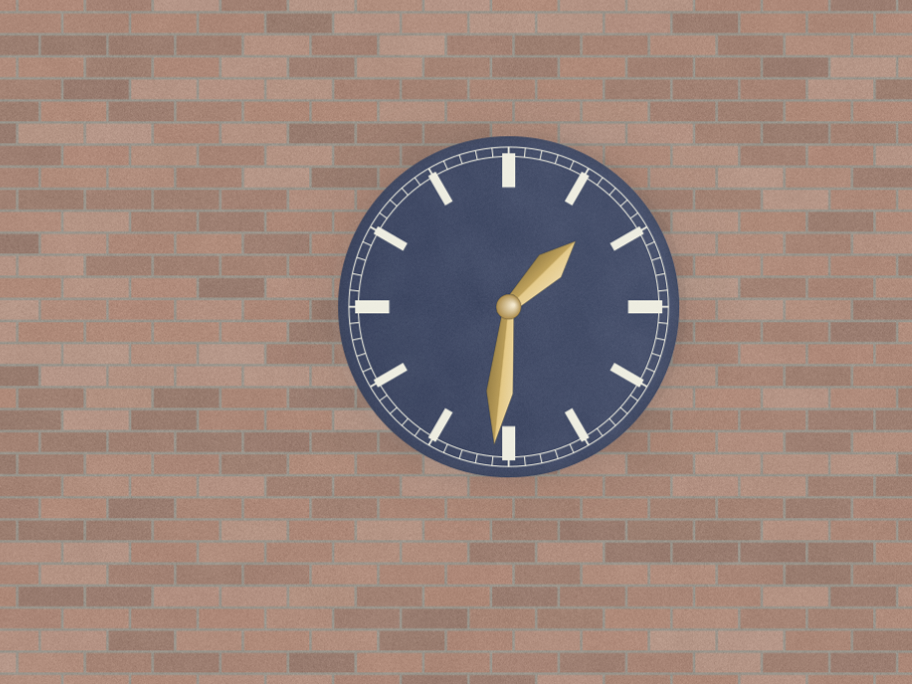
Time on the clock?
1:31
